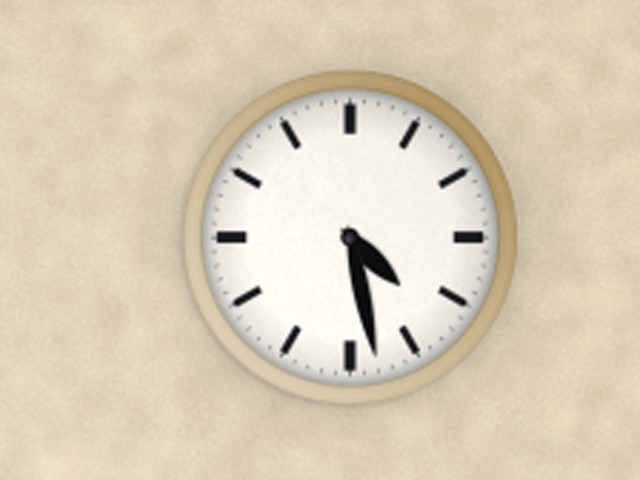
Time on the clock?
4:28
